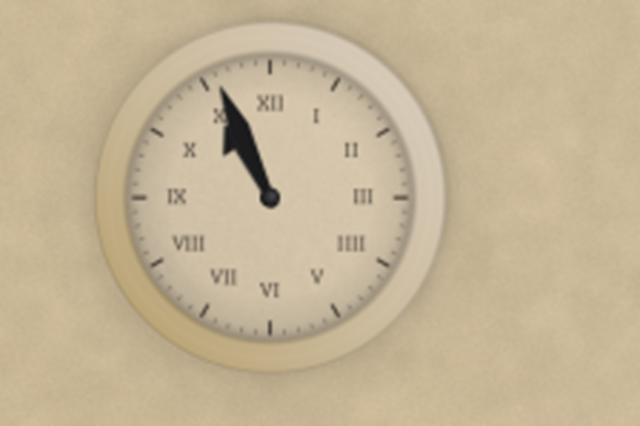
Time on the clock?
10:56
